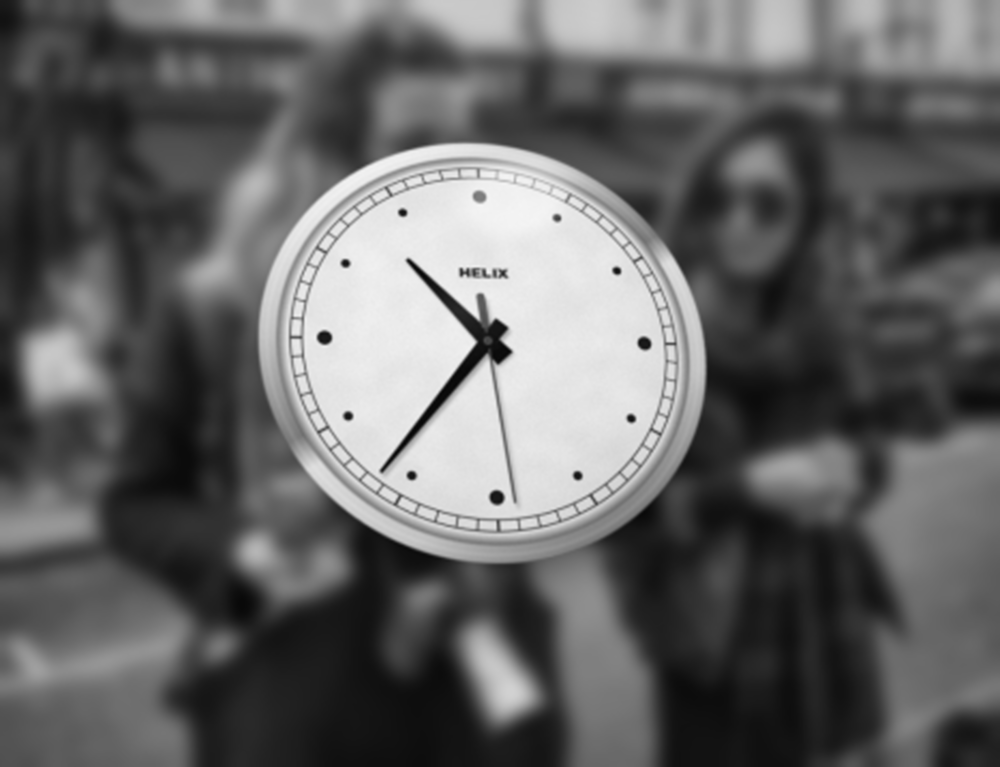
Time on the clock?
10:36:29
